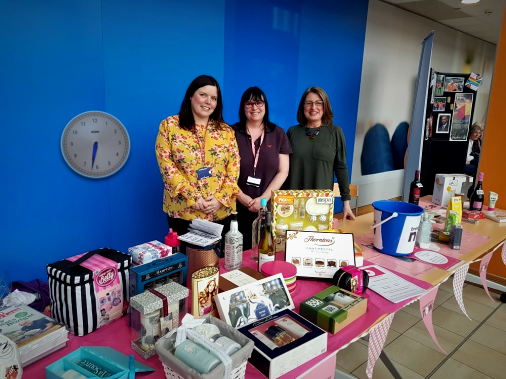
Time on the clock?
6:32
